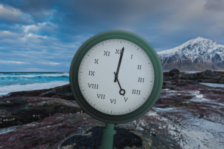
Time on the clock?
5:01
